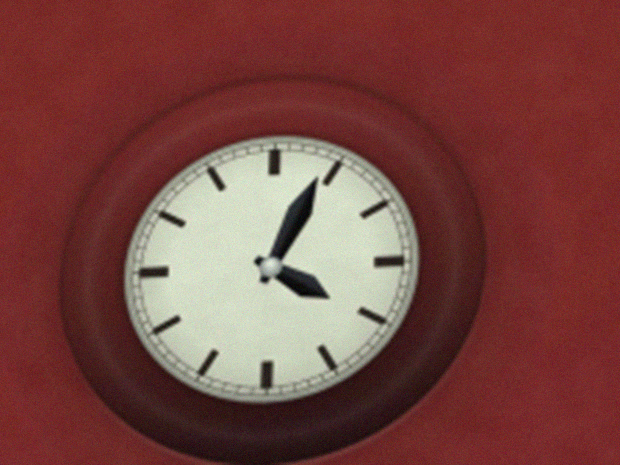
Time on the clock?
4:04
